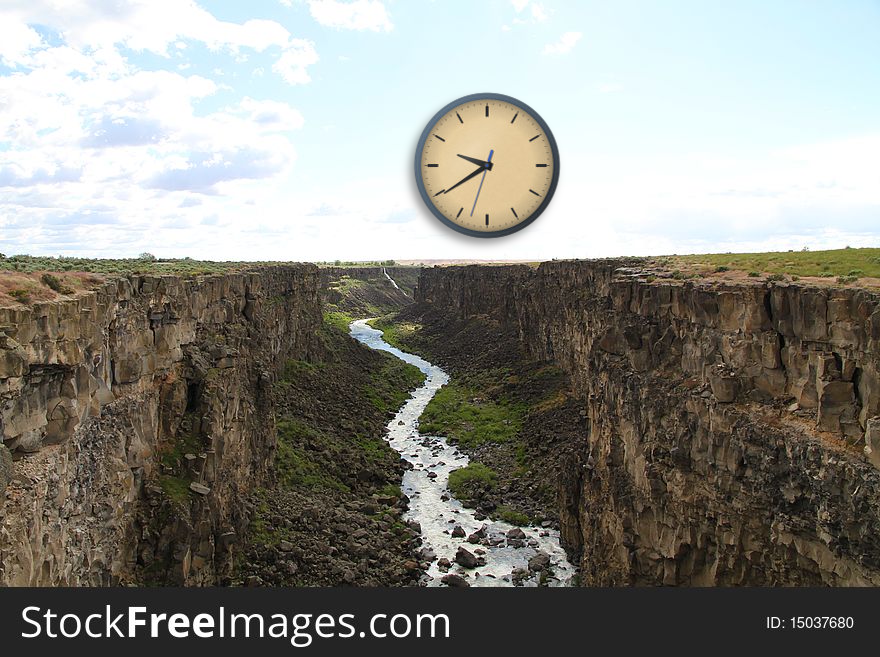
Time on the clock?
9:39:33
